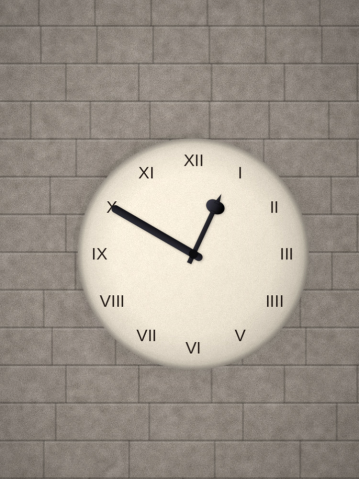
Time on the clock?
12:50
